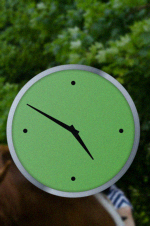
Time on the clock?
4:50
